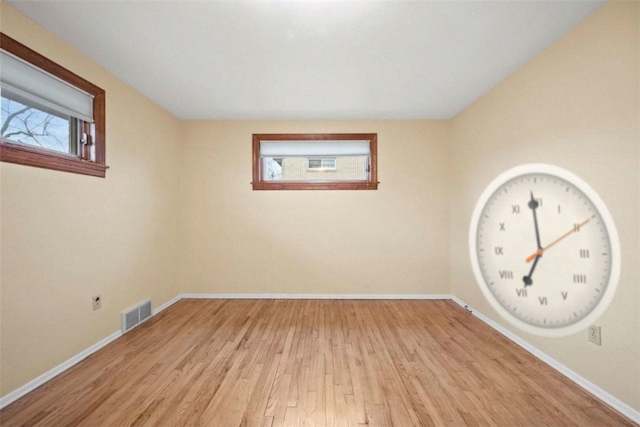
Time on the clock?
6:59:10
